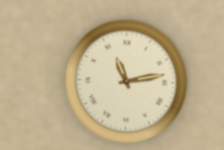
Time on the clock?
11:13
